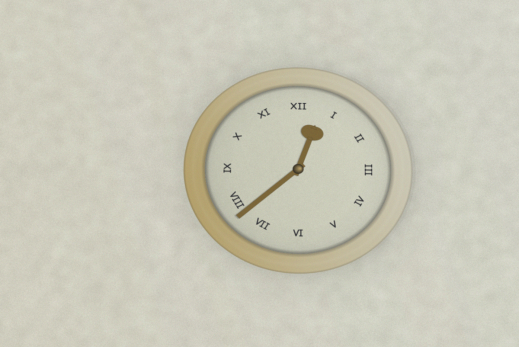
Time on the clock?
12:38
